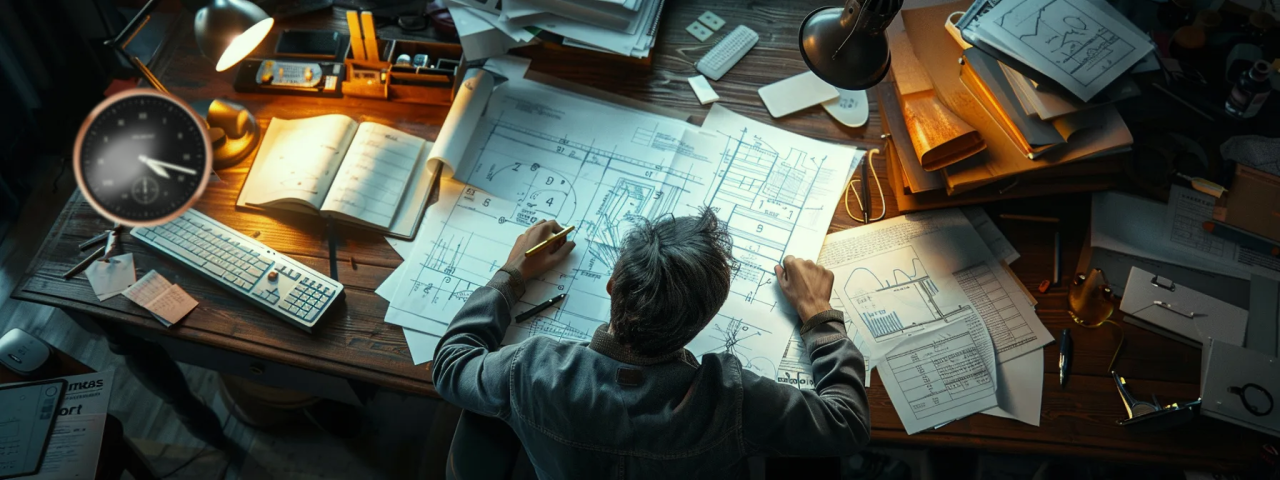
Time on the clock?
4:18
